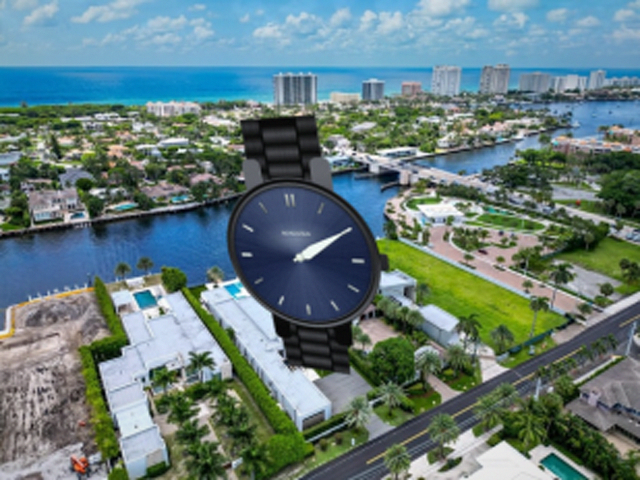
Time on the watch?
2:10
